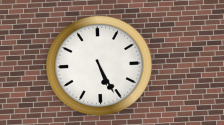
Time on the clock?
5:26
